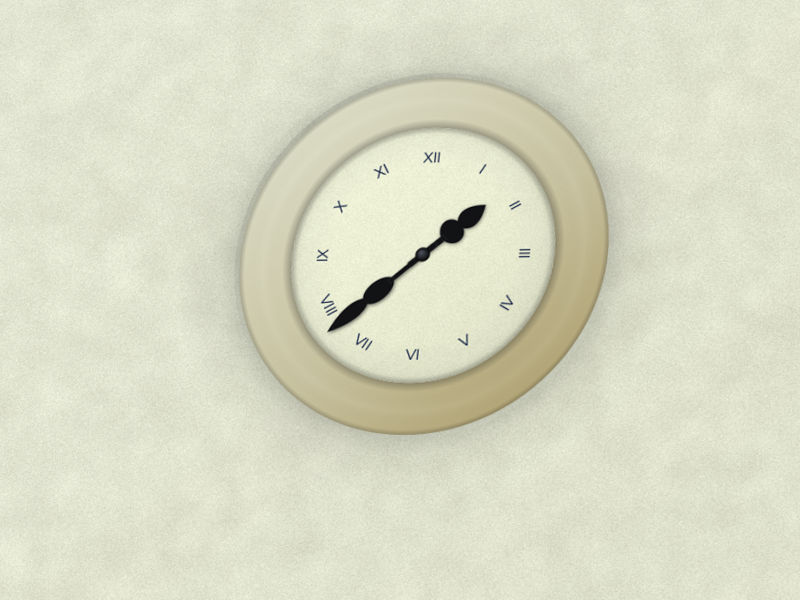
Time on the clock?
1:38
